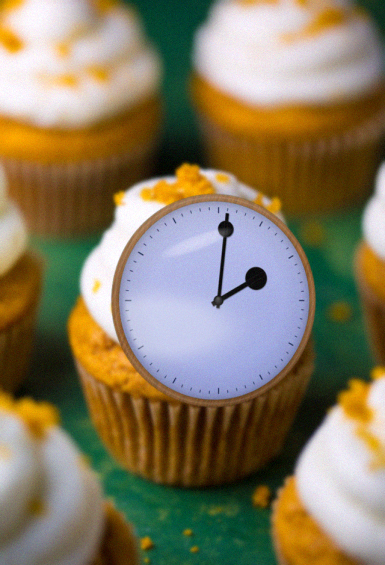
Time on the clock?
2:01
